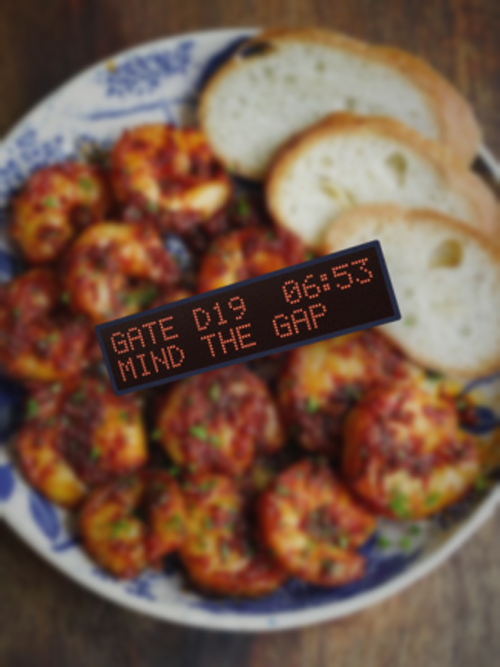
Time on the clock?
6:53
